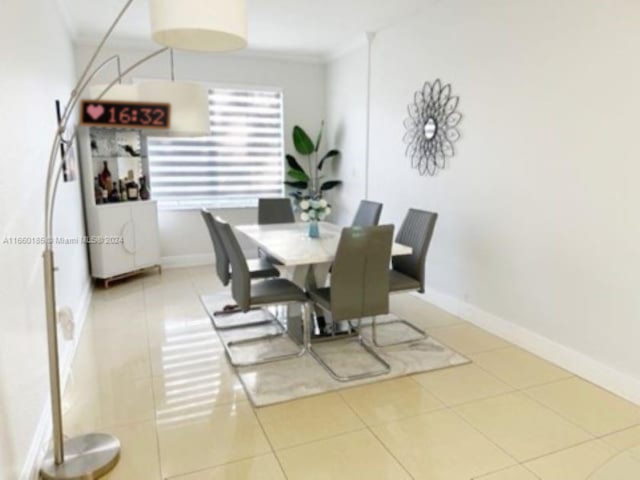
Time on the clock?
16:32
